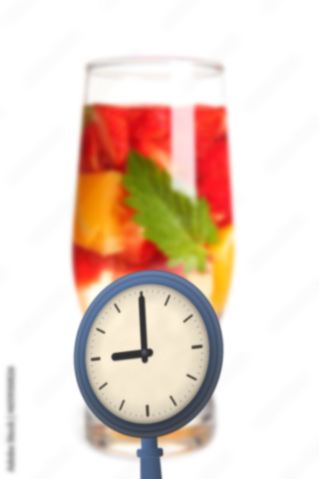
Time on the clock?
9:00
